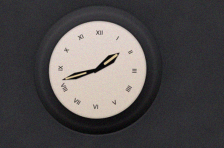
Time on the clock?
1:42
